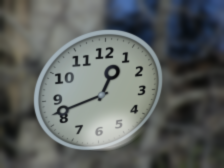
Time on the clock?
12:42
